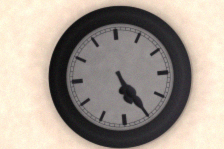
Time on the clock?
5:25
